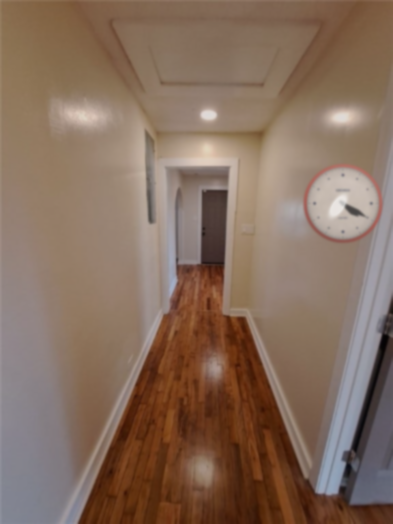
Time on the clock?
4:20
